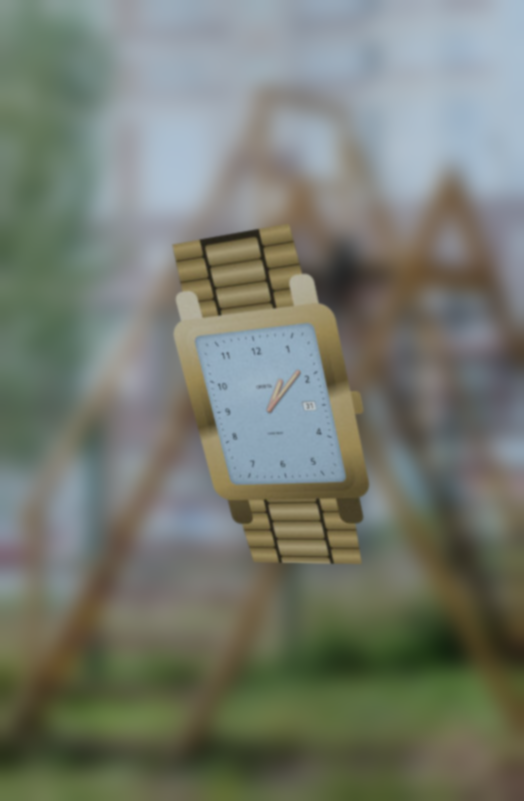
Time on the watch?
1:08
